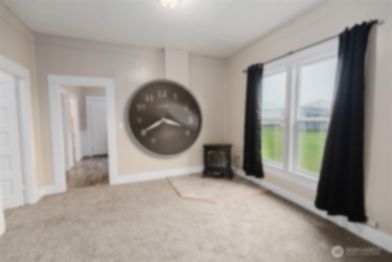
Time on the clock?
3:40
